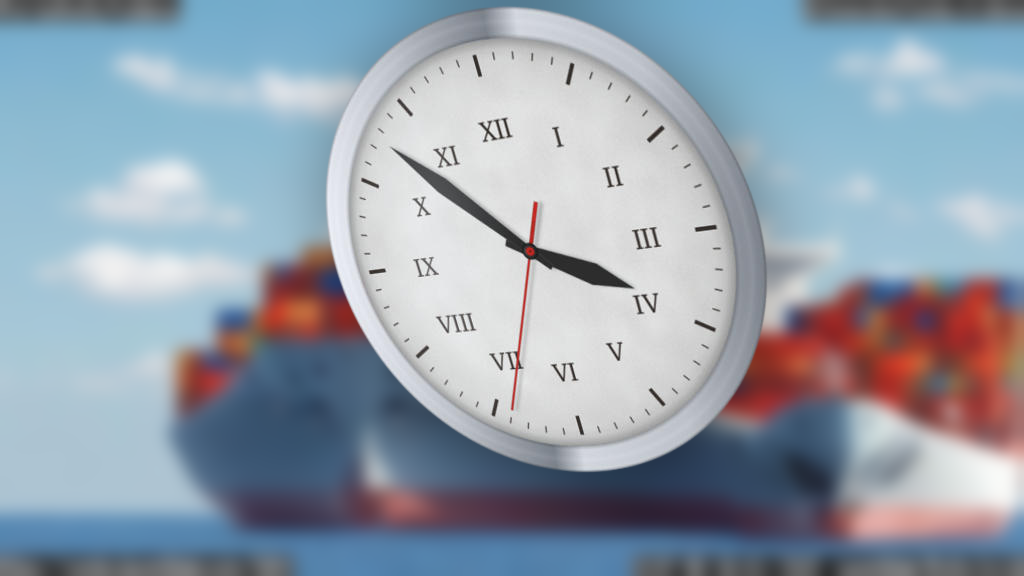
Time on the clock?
3:52:34
